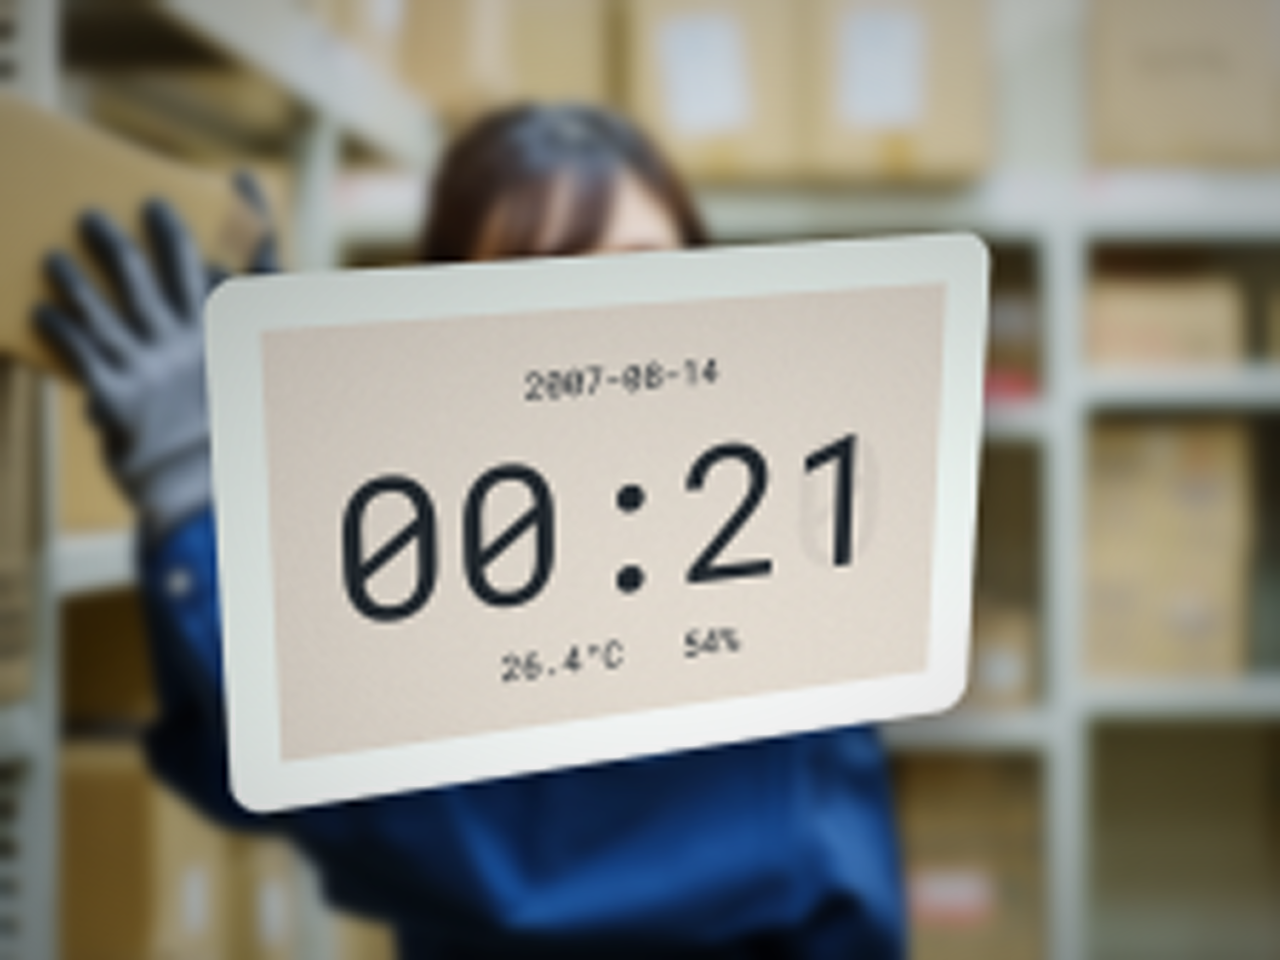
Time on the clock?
0:21
